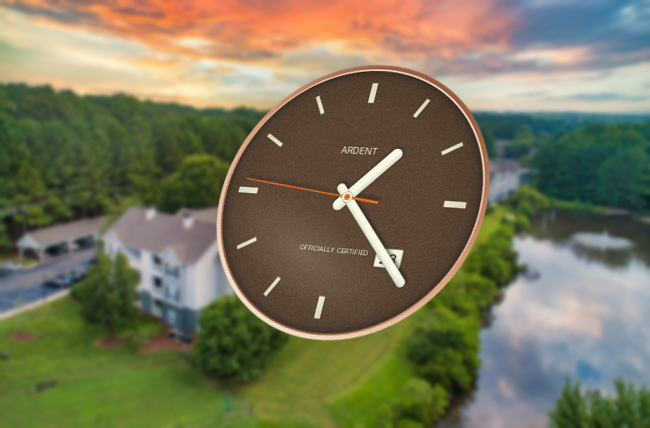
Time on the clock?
1:22:46
